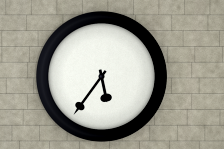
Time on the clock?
5:36
